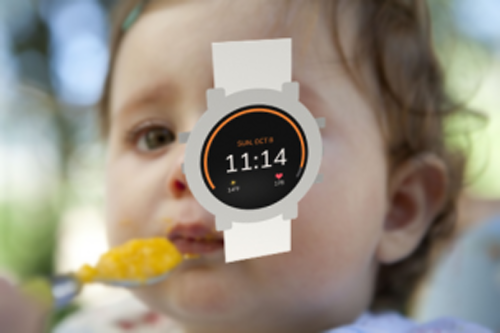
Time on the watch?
11:14
